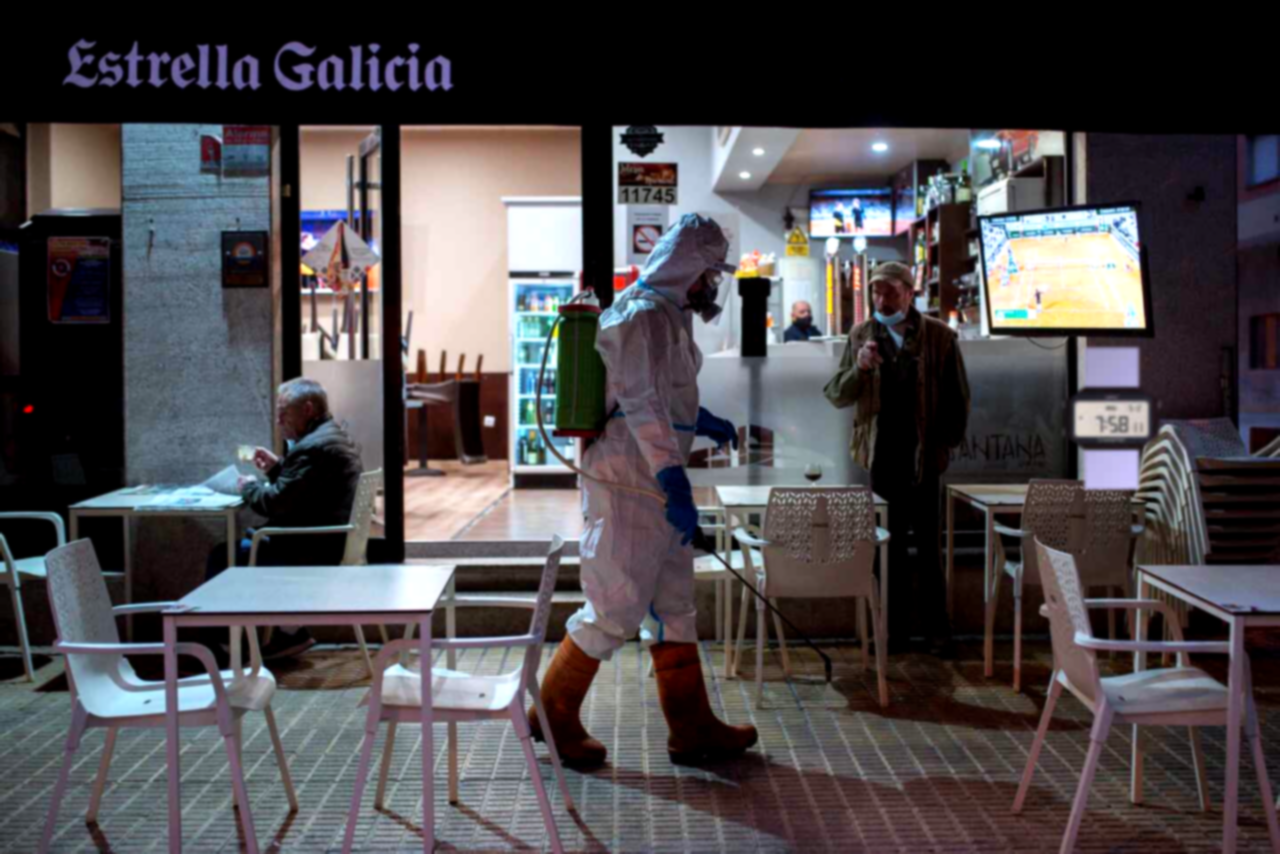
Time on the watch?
7:58
